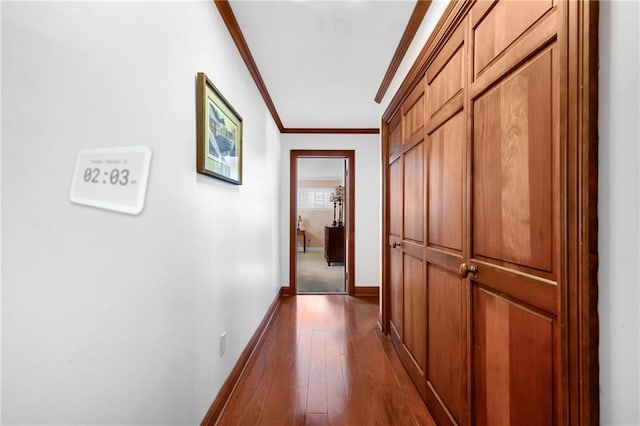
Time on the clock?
2:03
